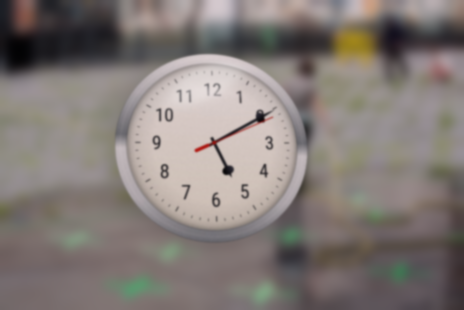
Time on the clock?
5:10:11
